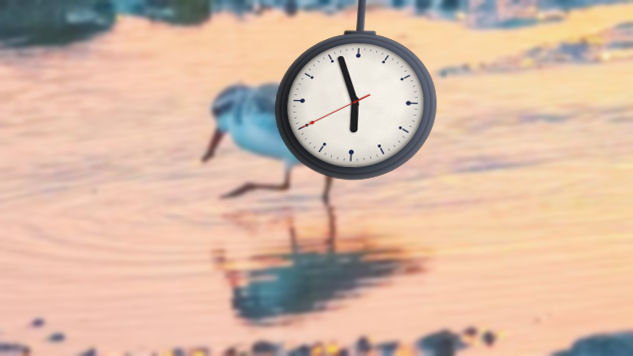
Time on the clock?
5:56:40
